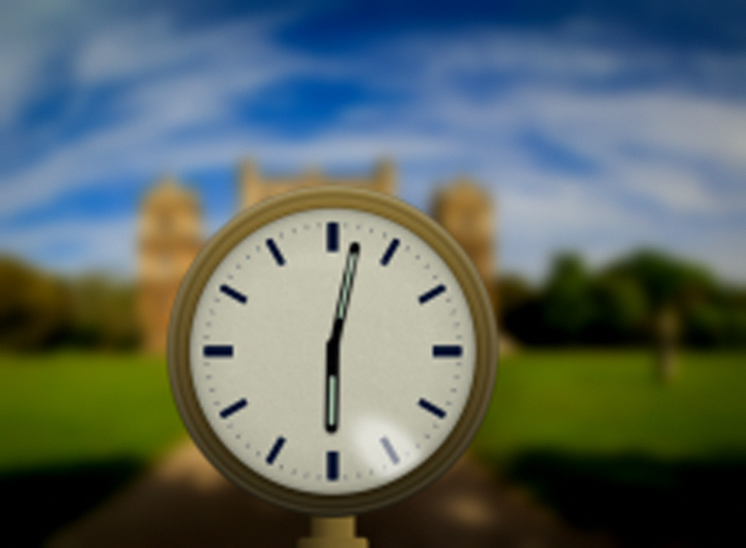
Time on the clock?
6:02
